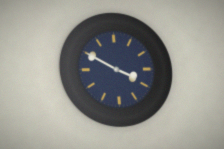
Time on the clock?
3:50
